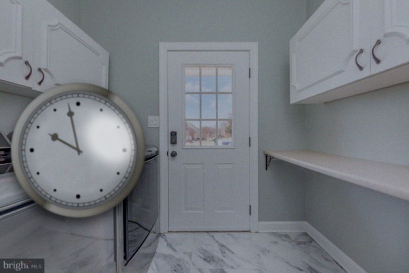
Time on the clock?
9:58
